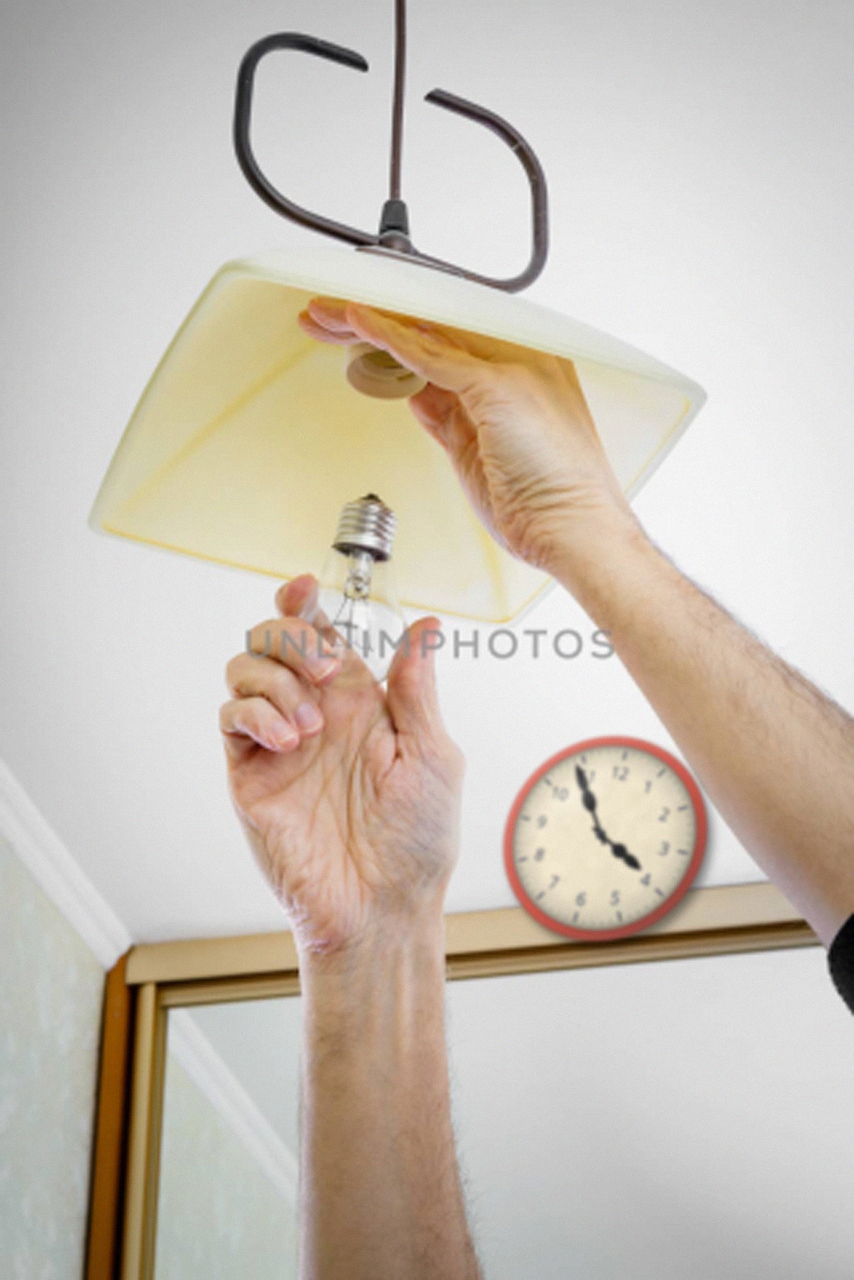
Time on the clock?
3:54
